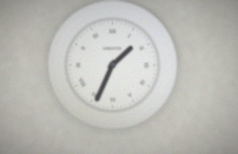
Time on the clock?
1:34
